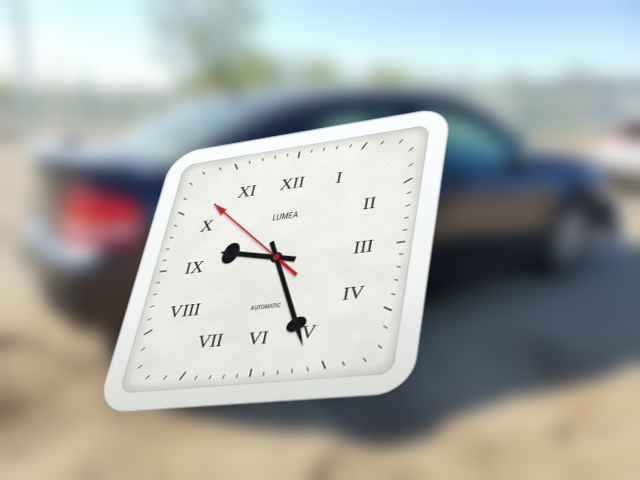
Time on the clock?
9:25:52
